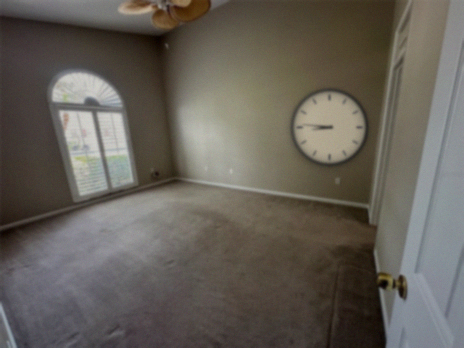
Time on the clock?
8:46
